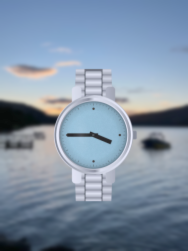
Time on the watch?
3:45
